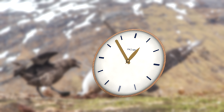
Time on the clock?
12:53
